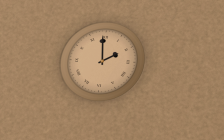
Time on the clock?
1:59
